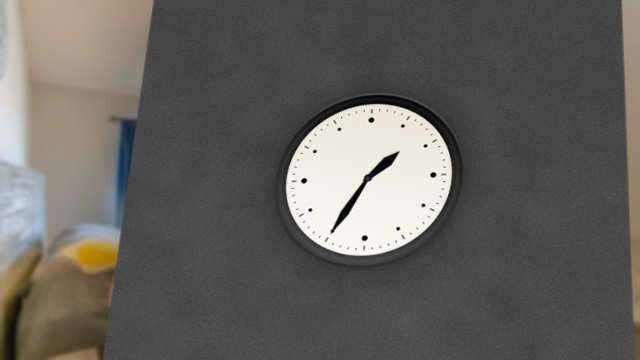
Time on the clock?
1:35
